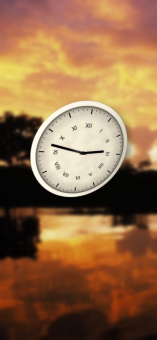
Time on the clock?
2:47
